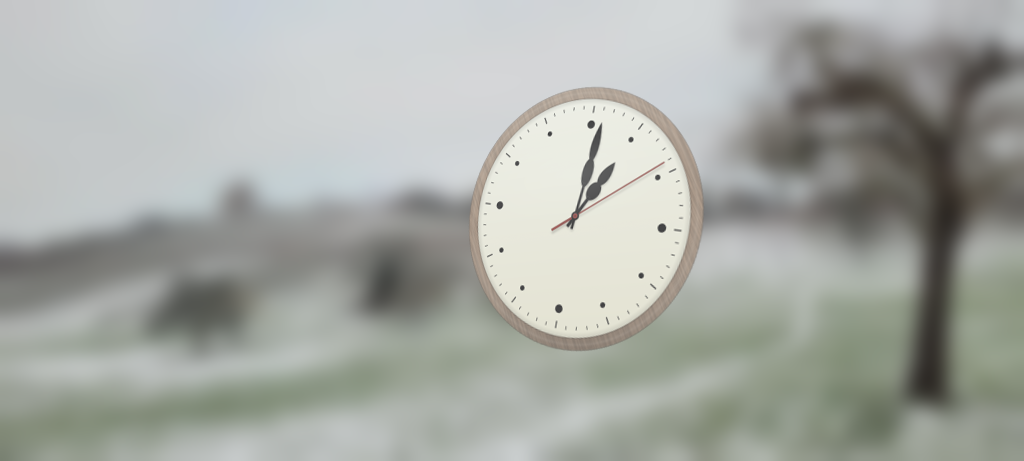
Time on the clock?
1:01:09
